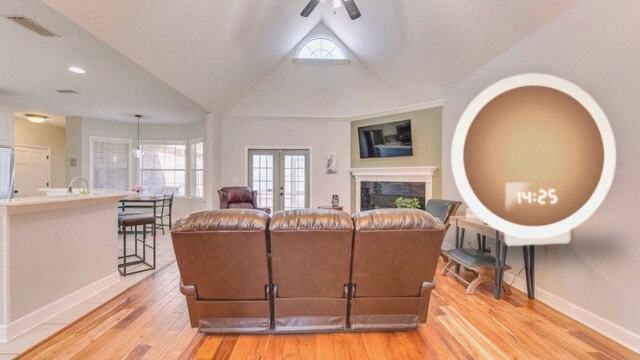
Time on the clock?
14:25
